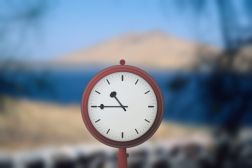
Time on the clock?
10:45
